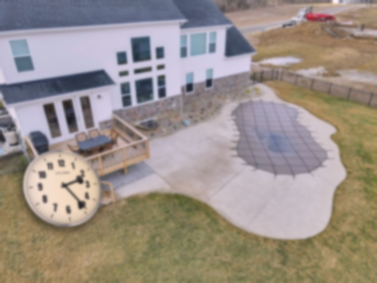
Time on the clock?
2:24
